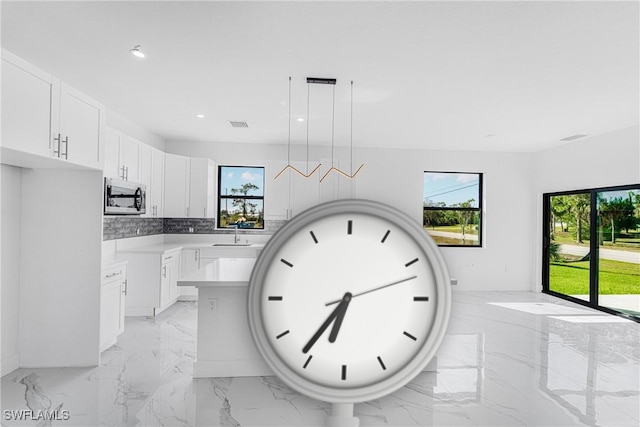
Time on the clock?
6:36:12
